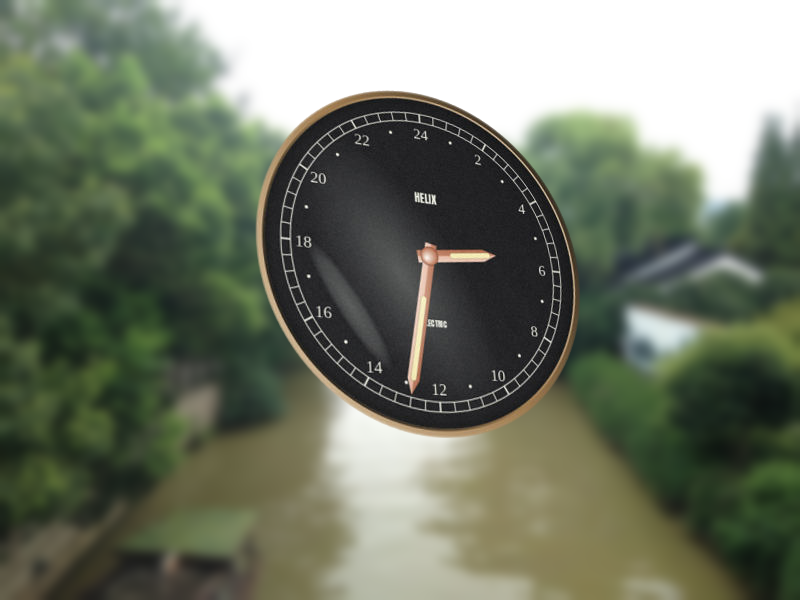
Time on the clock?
5:32
